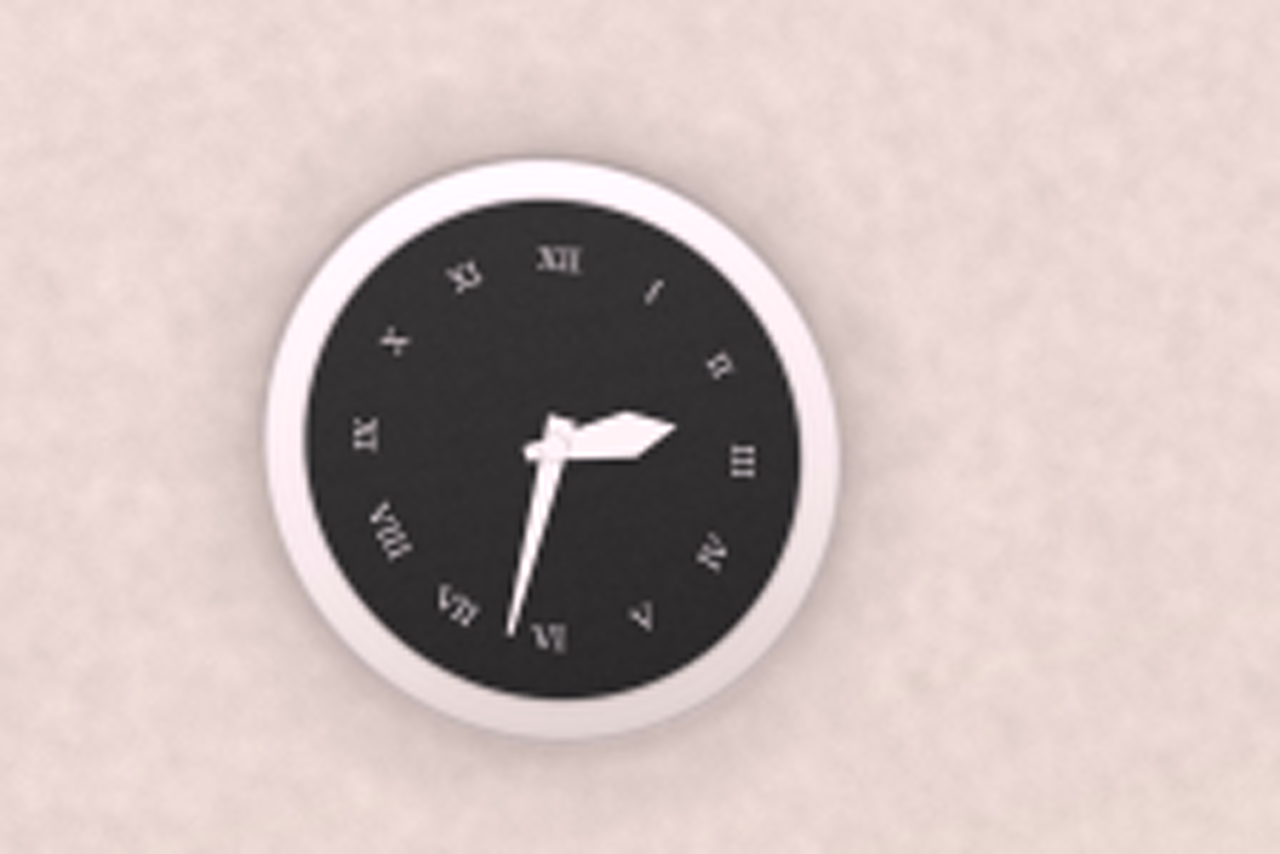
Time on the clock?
2:32
